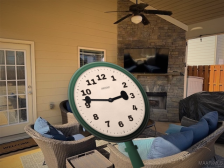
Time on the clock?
2:47
